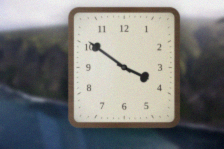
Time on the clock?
3:51
